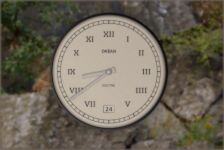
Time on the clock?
8:39
